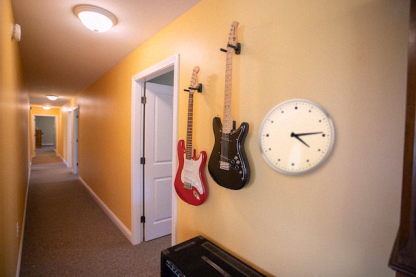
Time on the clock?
4:14
